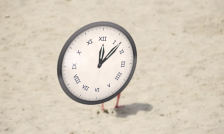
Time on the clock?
12:07
